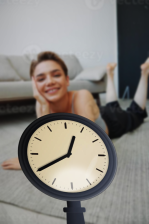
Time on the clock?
12:40
